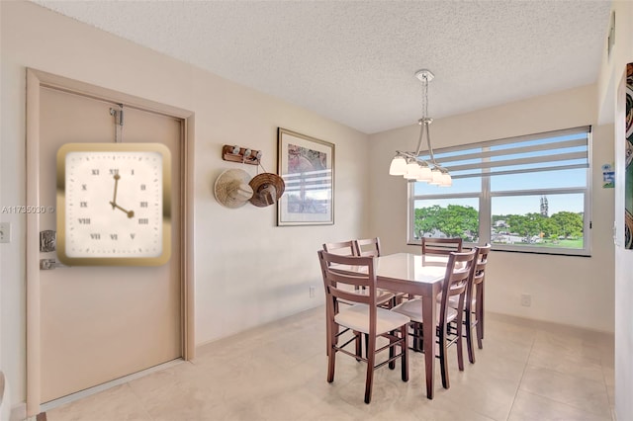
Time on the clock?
4:01
